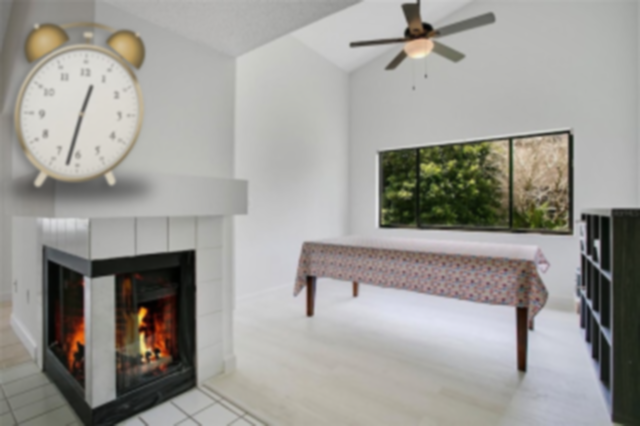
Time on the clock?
12:32
